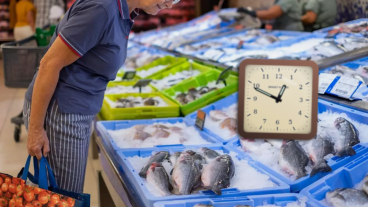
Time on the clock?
12:49
